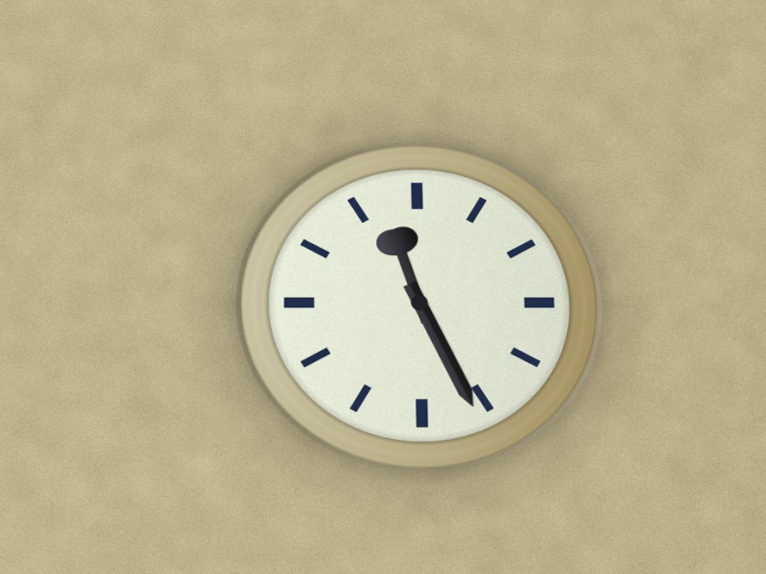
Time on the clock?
11:26
